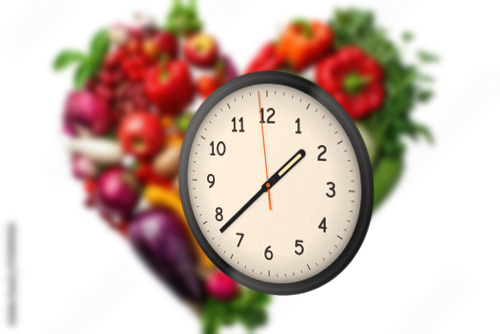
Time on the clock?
1:37:59
